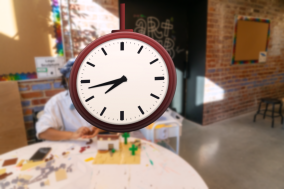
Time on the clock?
7:43
